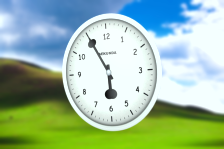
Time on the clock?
5:55
